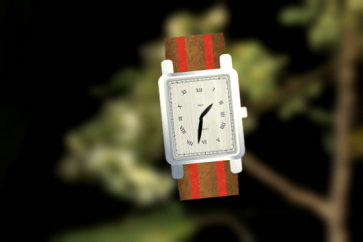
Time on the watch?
1:32
